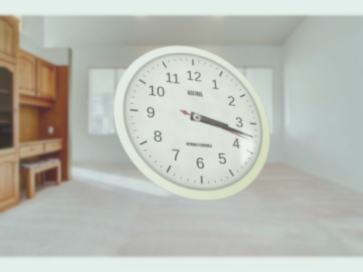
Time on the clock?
3:17:18
